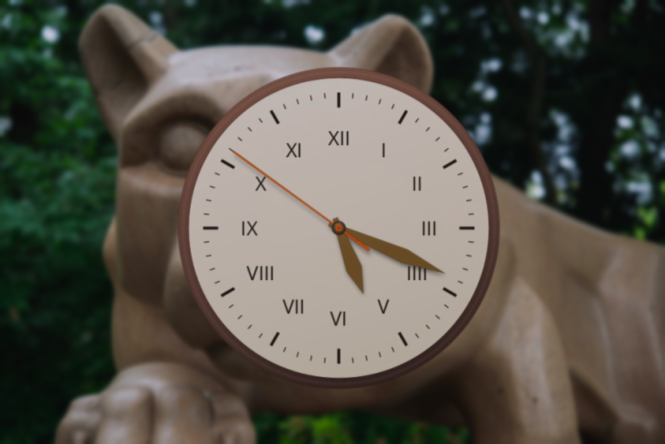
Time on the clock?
5:18:51
